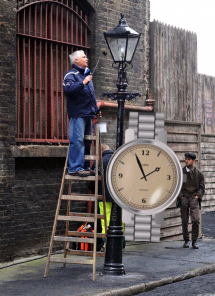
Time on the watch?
1:56
